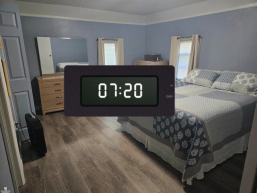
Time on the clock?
7:20
